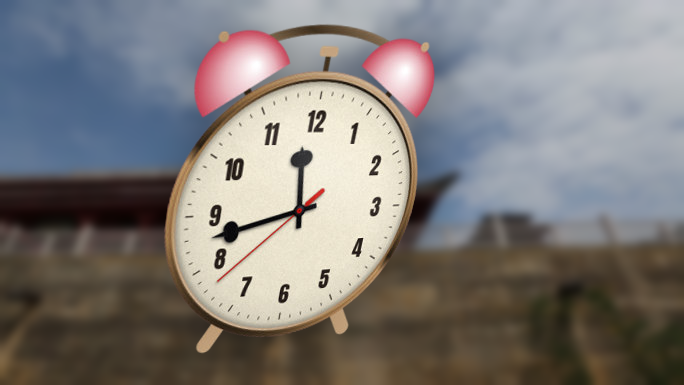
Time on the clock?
11:42:38
